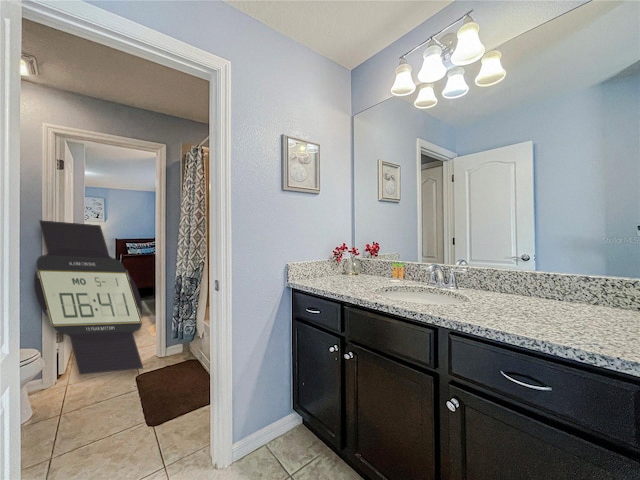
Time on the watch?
6:41
